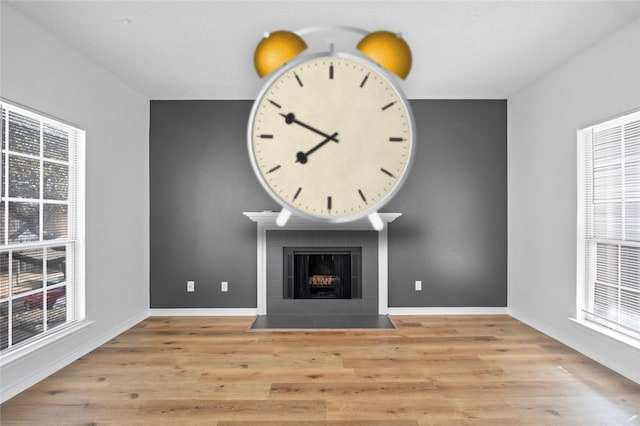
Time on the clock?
7:49
